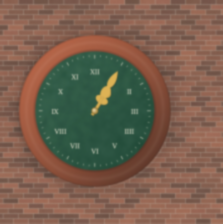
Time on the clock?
1:05
